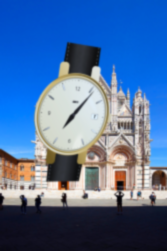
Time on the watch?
7:06
